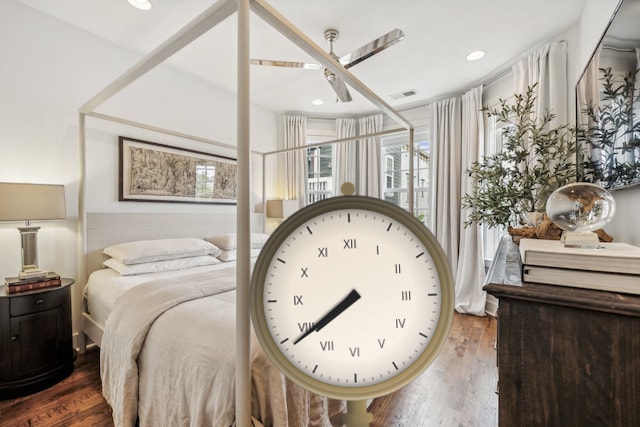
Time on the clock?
7:39
